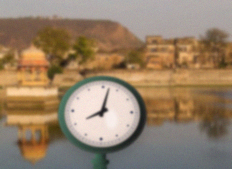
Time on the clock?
8:02
